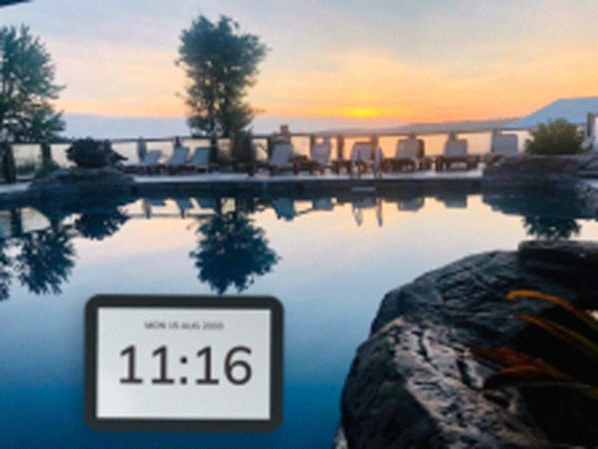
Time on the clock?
11:16
